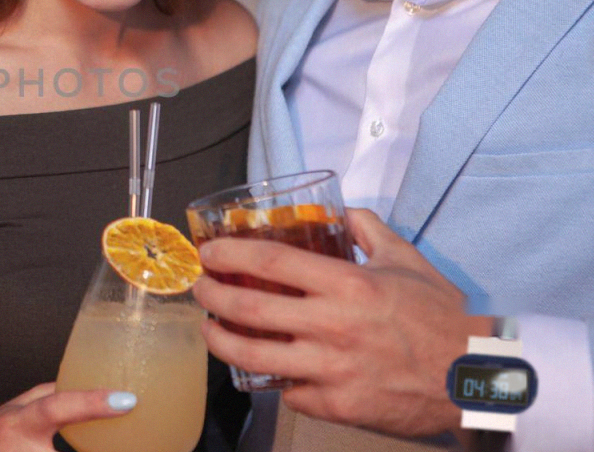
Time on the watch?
4:38
